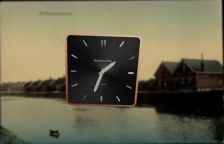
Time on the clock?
1:33
